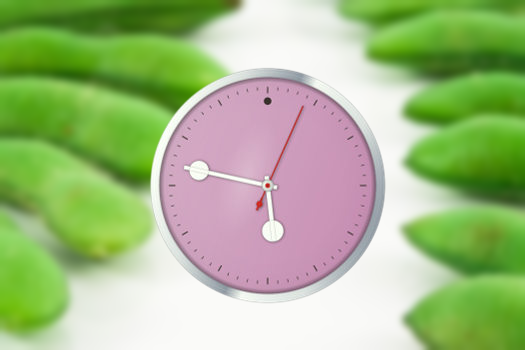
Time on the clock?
5:47:04
